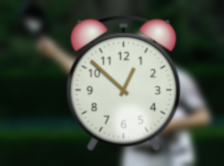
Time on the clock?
12:52
